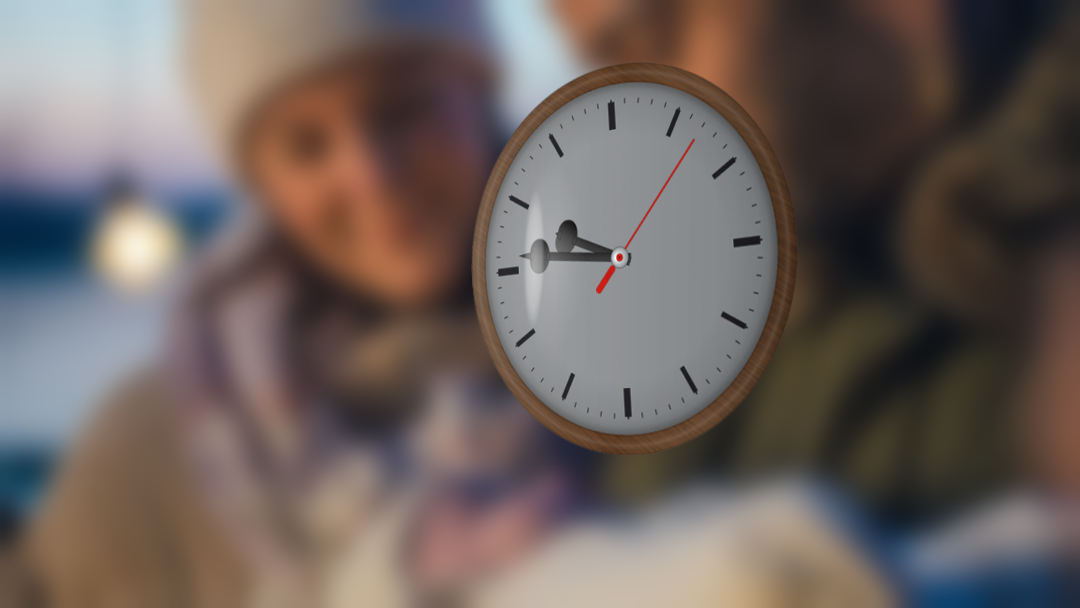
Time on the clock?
9:46:07
